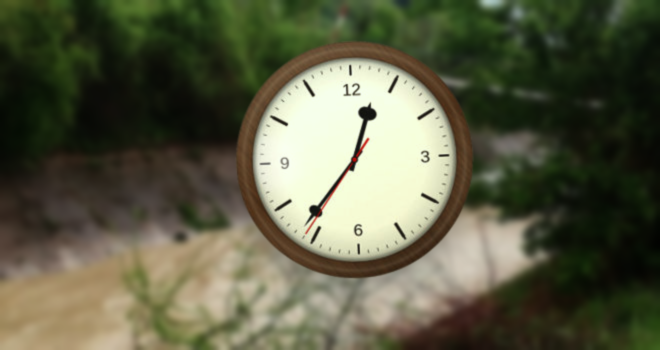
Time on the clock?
12:36:36
